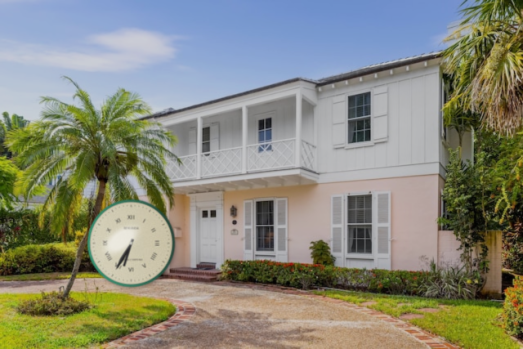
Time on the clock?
6:35
